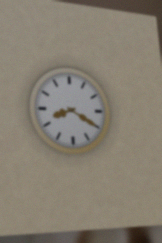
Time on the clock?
8:20
